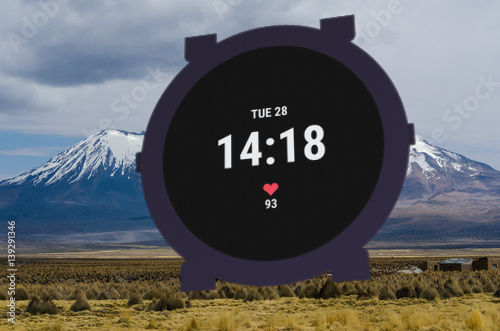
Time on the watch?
14:18
